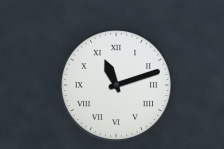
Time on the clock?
11:12
